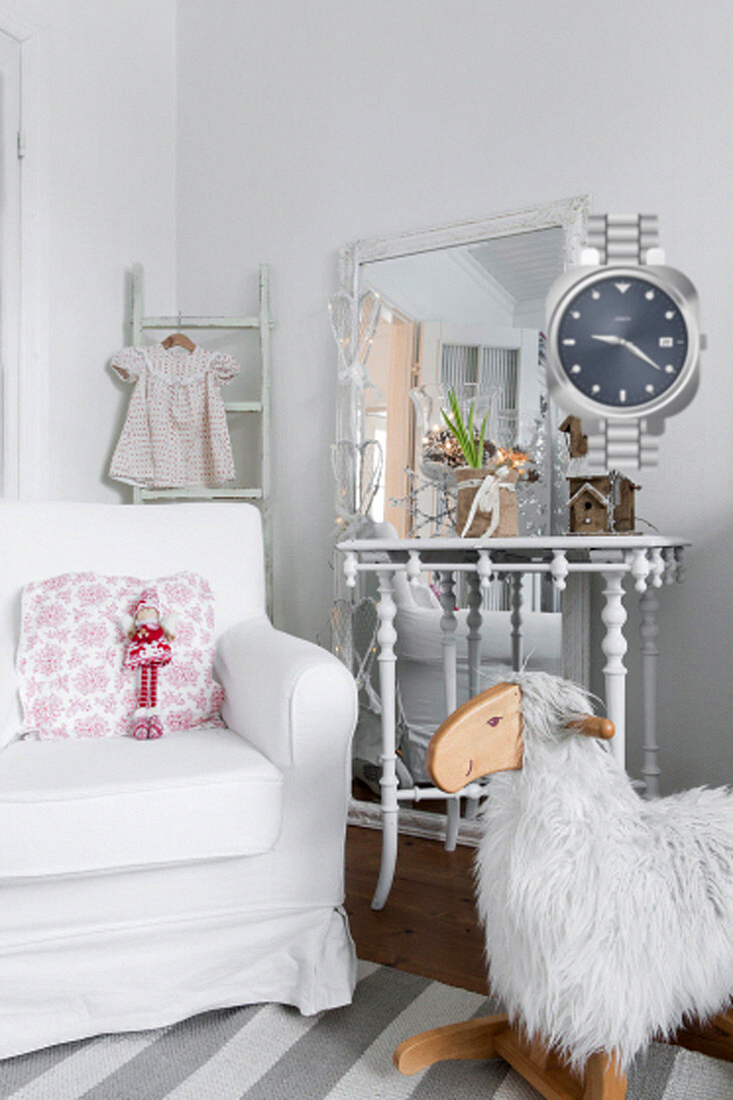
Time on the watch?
9:21
